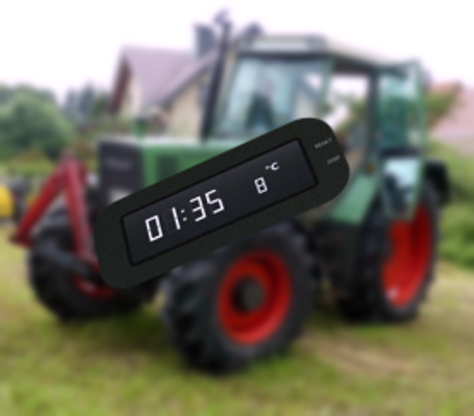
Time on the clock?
1:35
